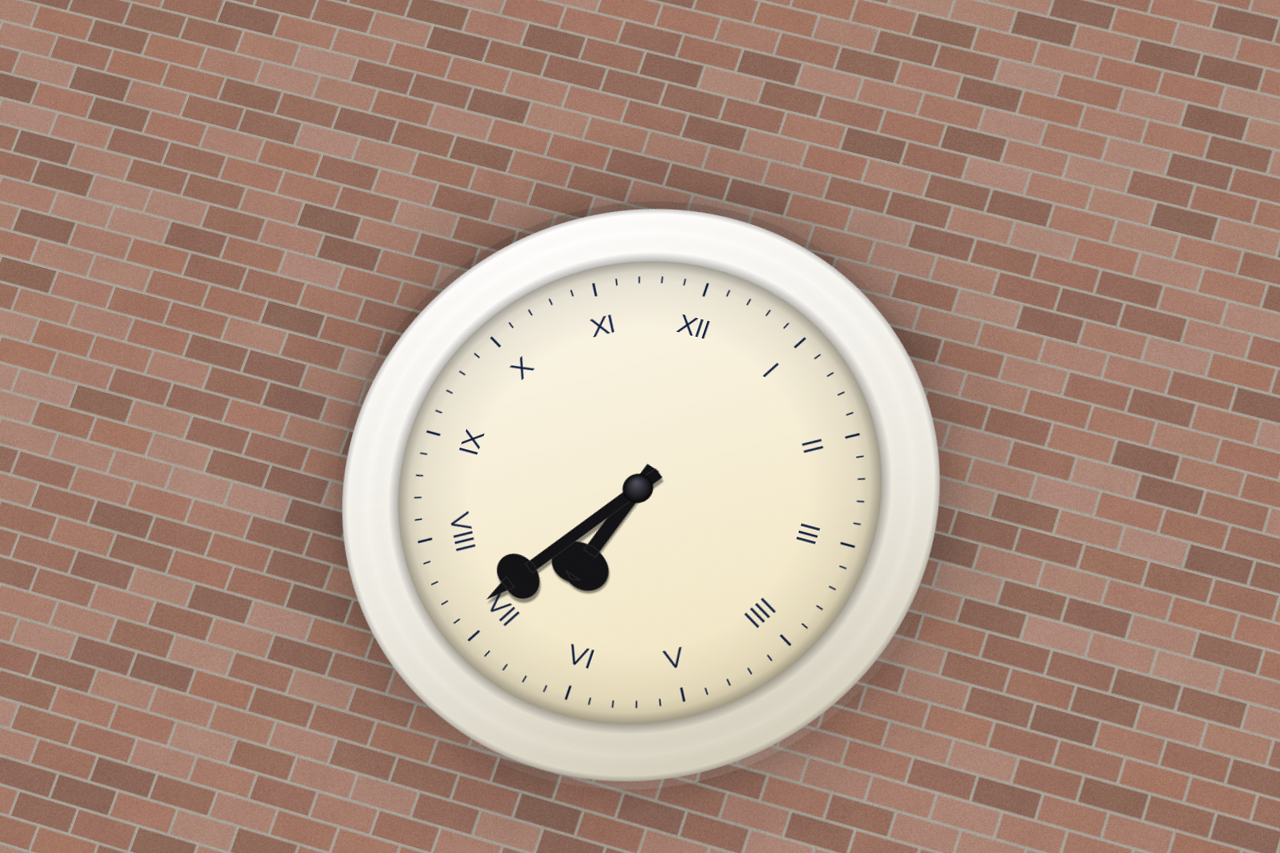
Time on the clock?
6:36
